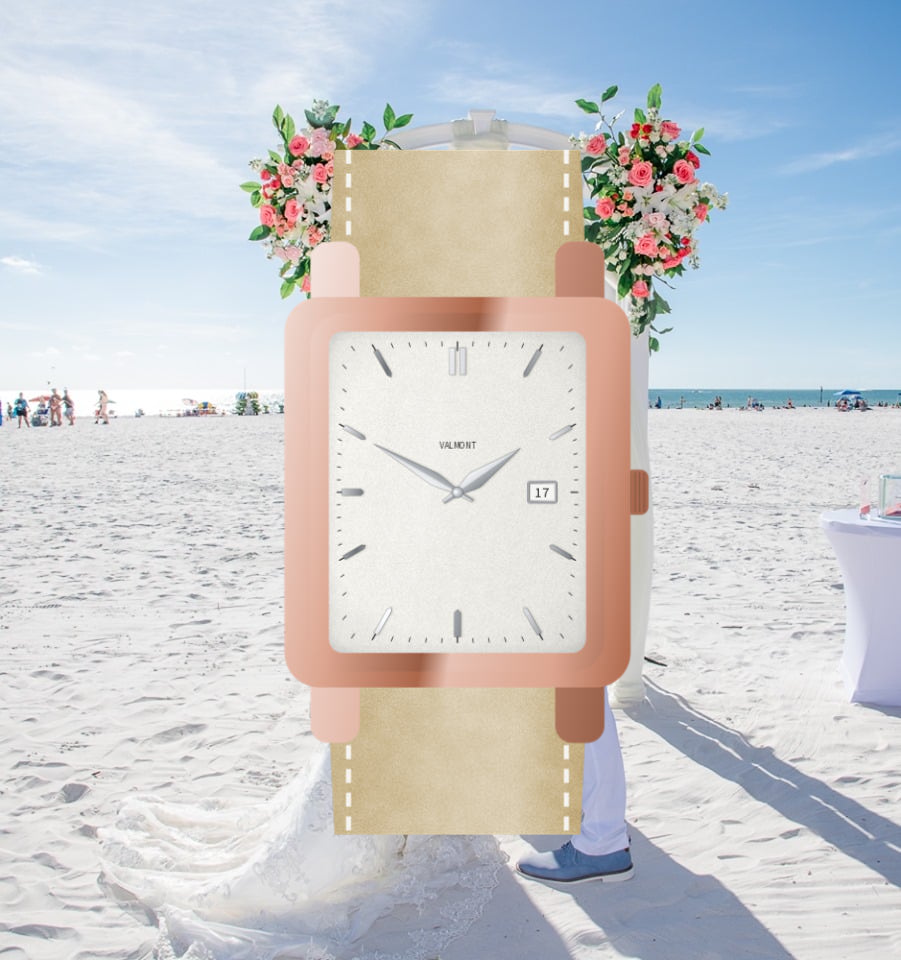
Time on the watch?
1:50
